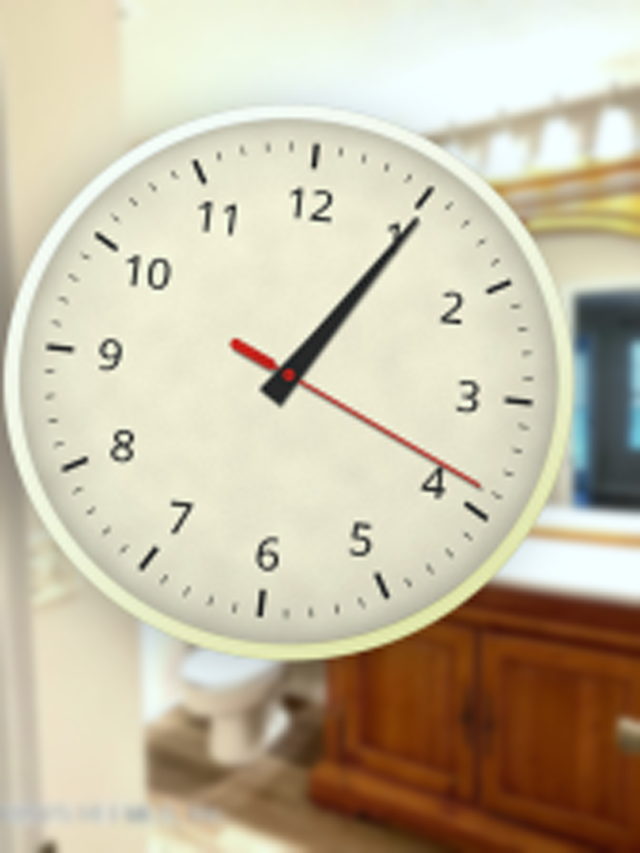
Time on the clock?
1:05:19
